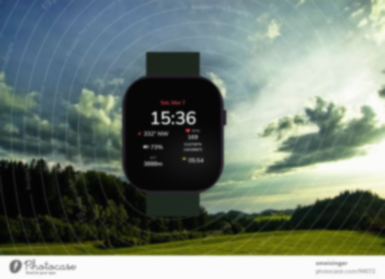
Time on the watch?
15:36
